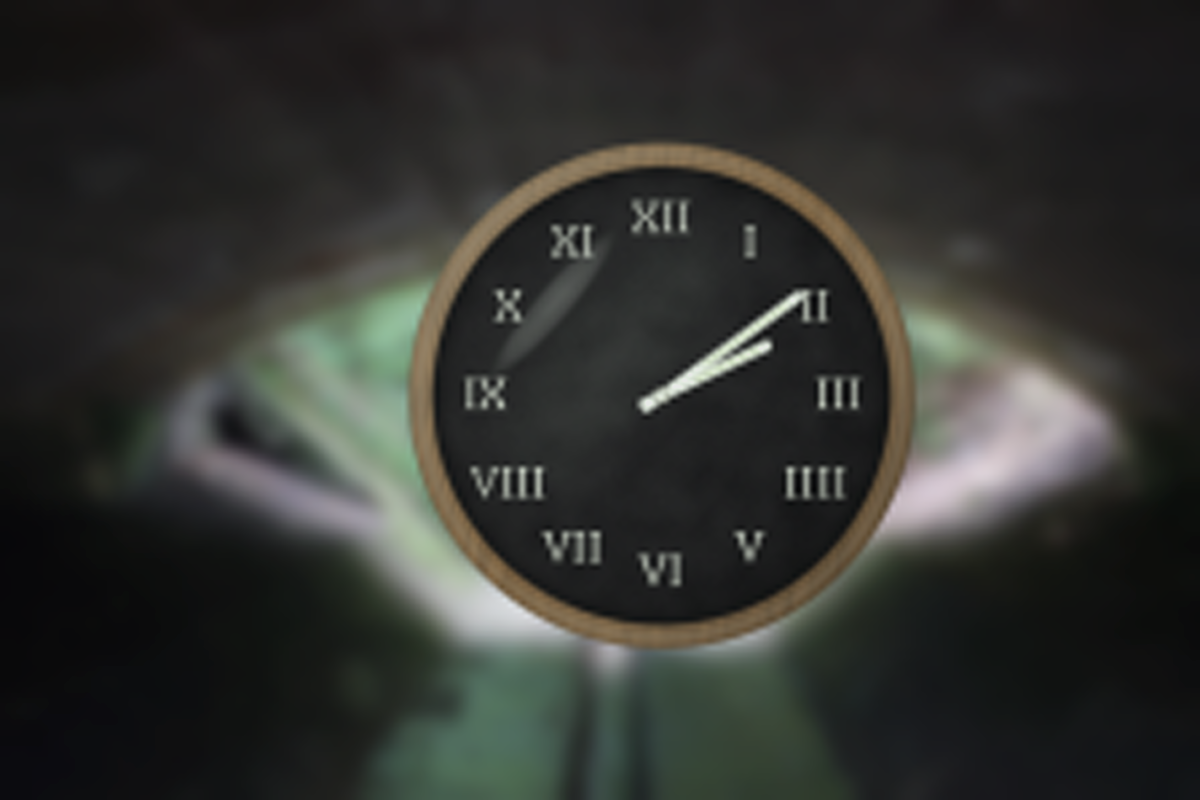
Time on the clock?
2:09
